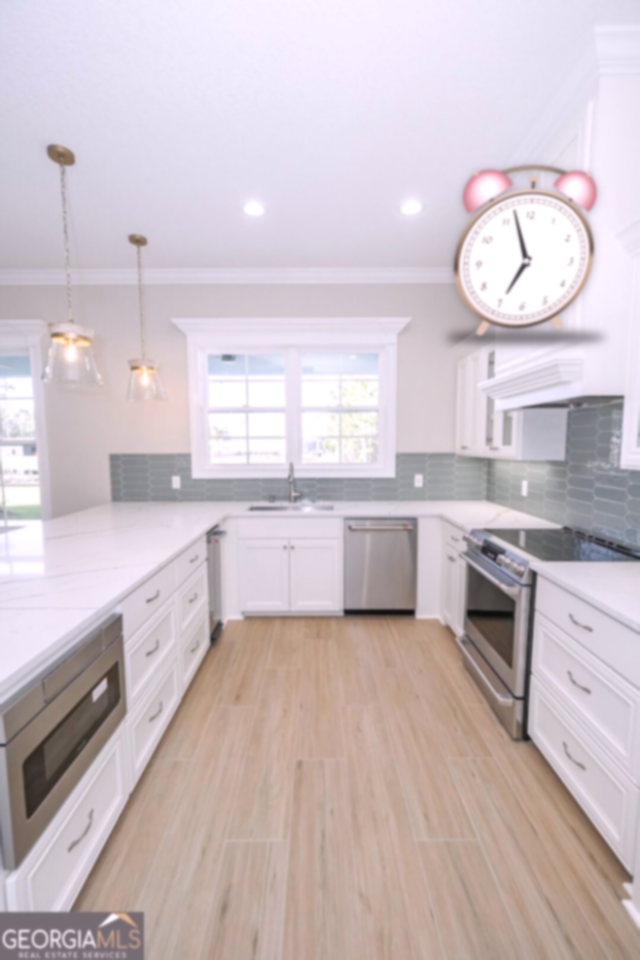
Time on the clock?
6:57
